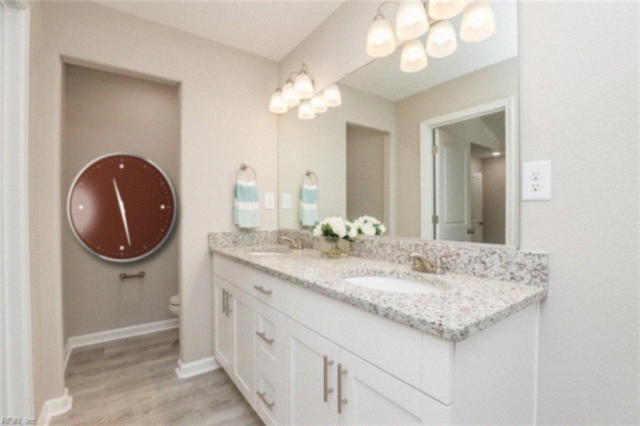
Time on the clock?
11:28
